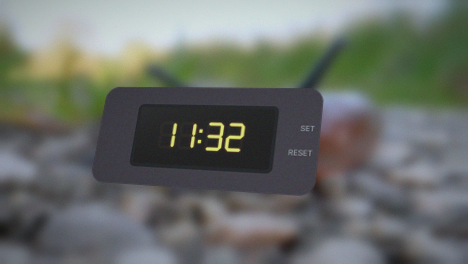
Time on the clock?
11:32
